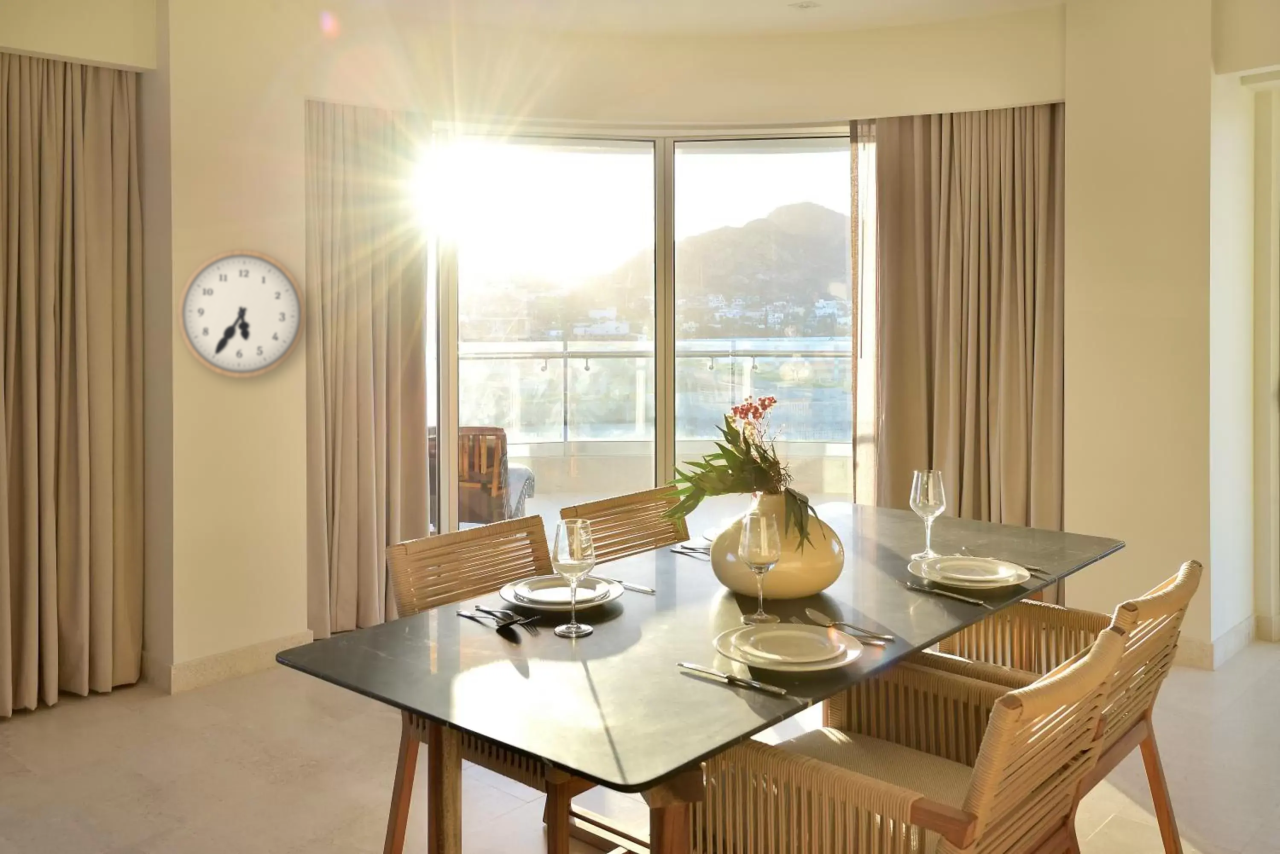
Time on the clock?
5:35
